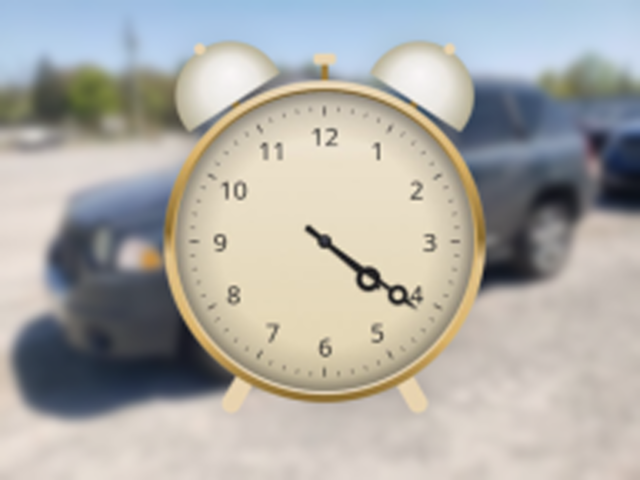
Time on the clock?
4:21
